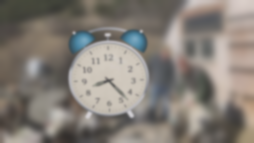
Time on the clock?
8:23
